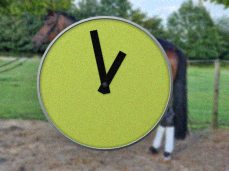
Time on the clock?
12:58
